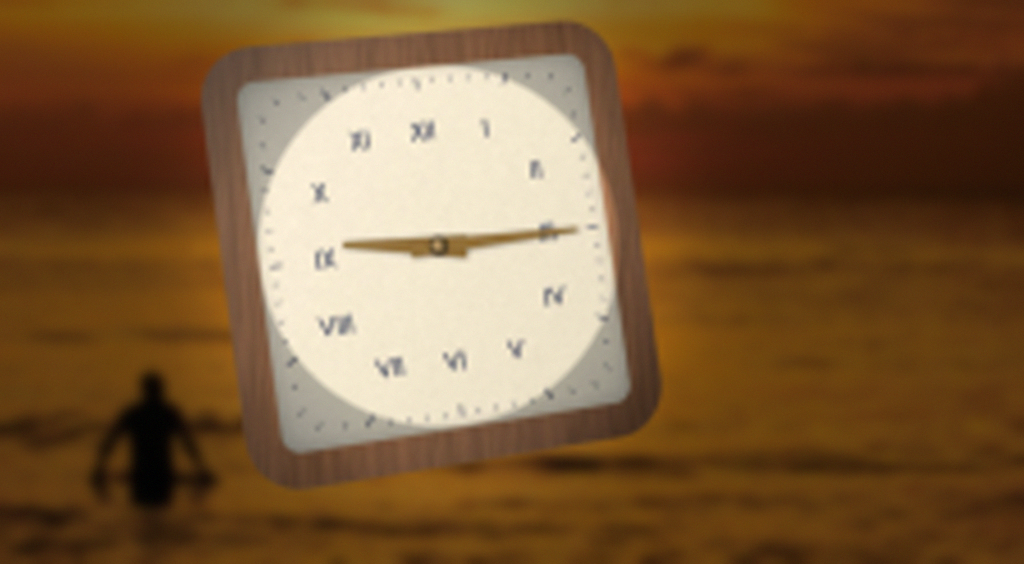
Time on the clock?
9:15
